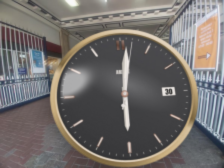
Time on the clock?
6:01:02
